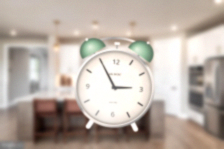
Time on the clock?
2:55
